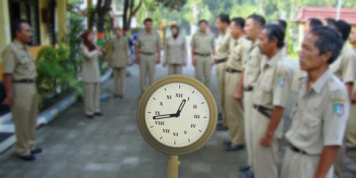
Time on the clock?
12:43
